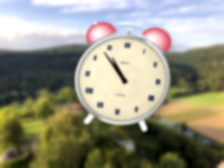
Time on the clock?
10:53
